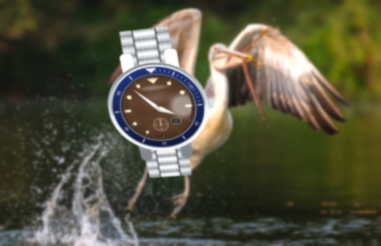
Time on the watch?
3:53
